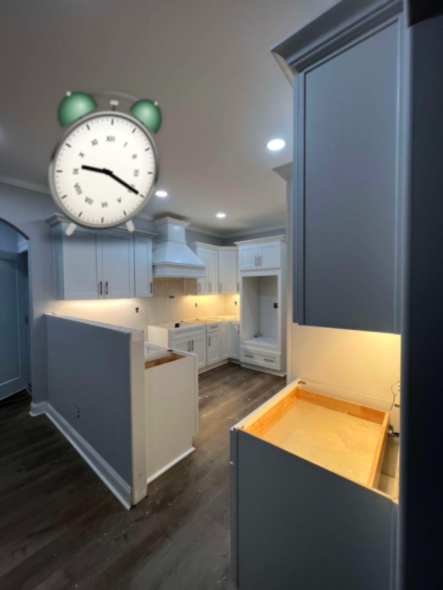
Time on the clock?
9:20
